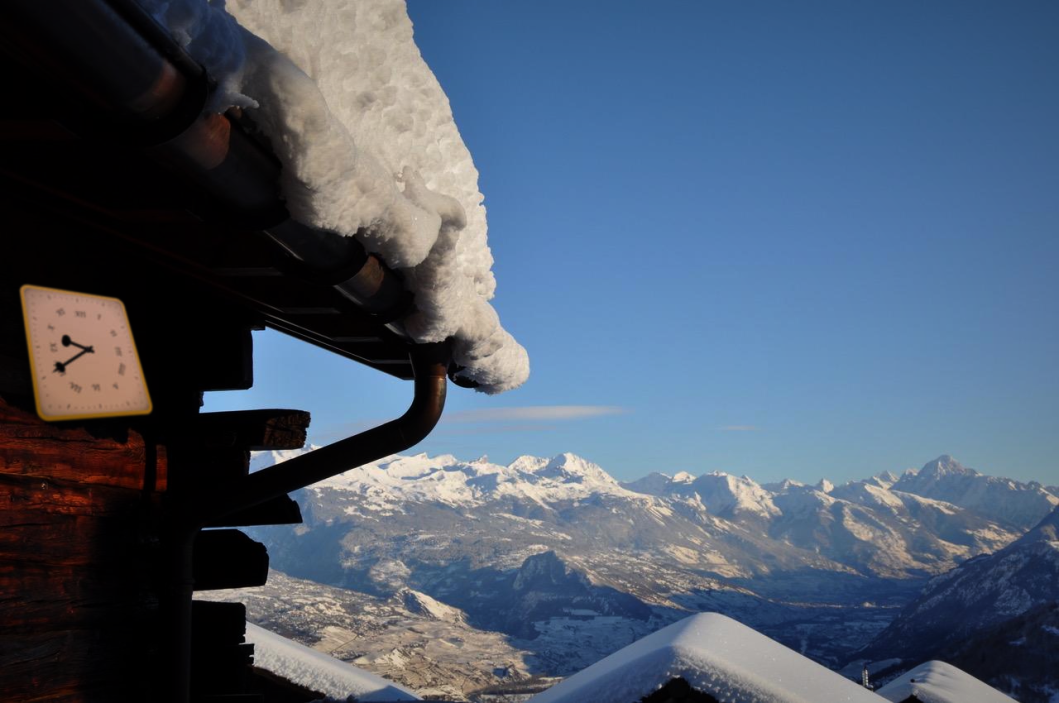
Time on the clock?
9:40
